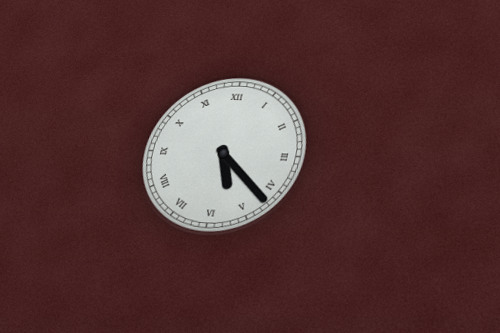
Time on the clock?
5:22
